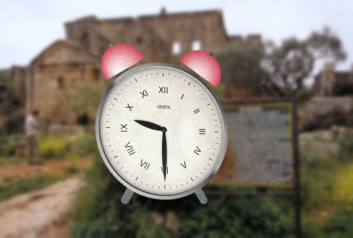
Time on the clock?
9:30
